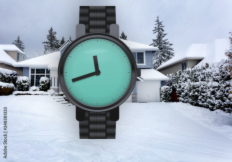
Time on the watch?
11:42
